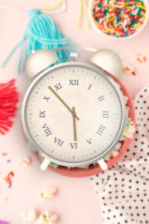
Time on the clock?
5:53
